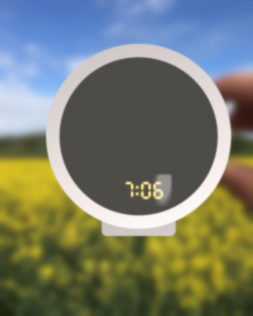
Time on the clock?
7:06
